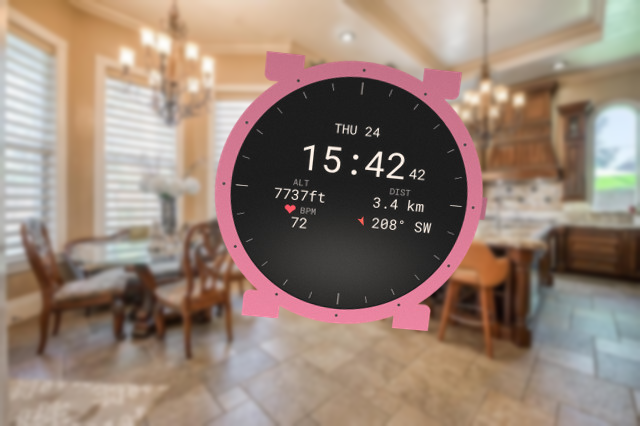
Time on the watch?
15:42:42
